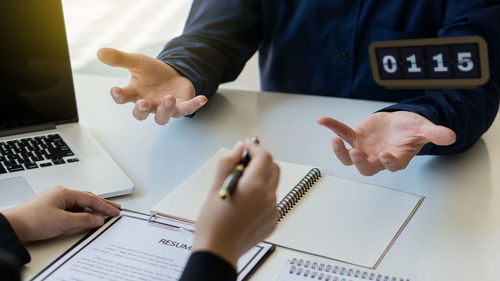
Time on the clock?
1:15
